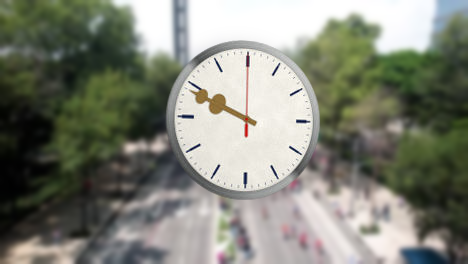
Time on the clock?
9:49:00
